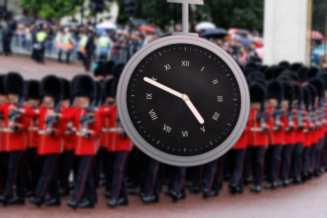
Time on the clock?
4:49
